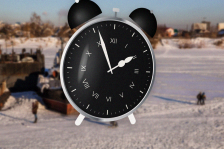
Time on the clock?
1:56
